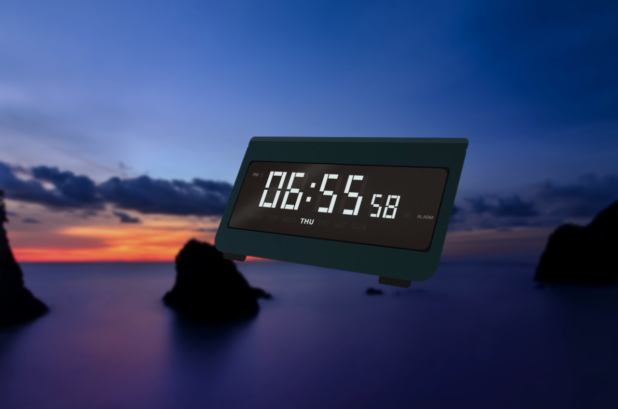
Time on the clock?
6:55:58
